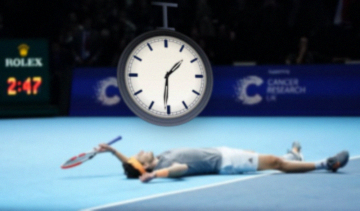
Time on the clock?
1:31
